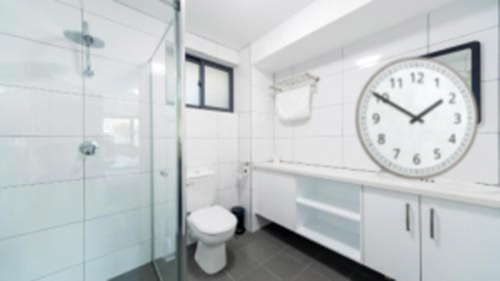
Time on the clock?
1:50
